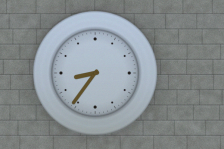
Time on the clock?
8:36
